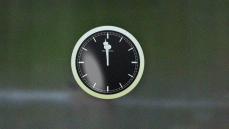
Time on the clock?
11:59
